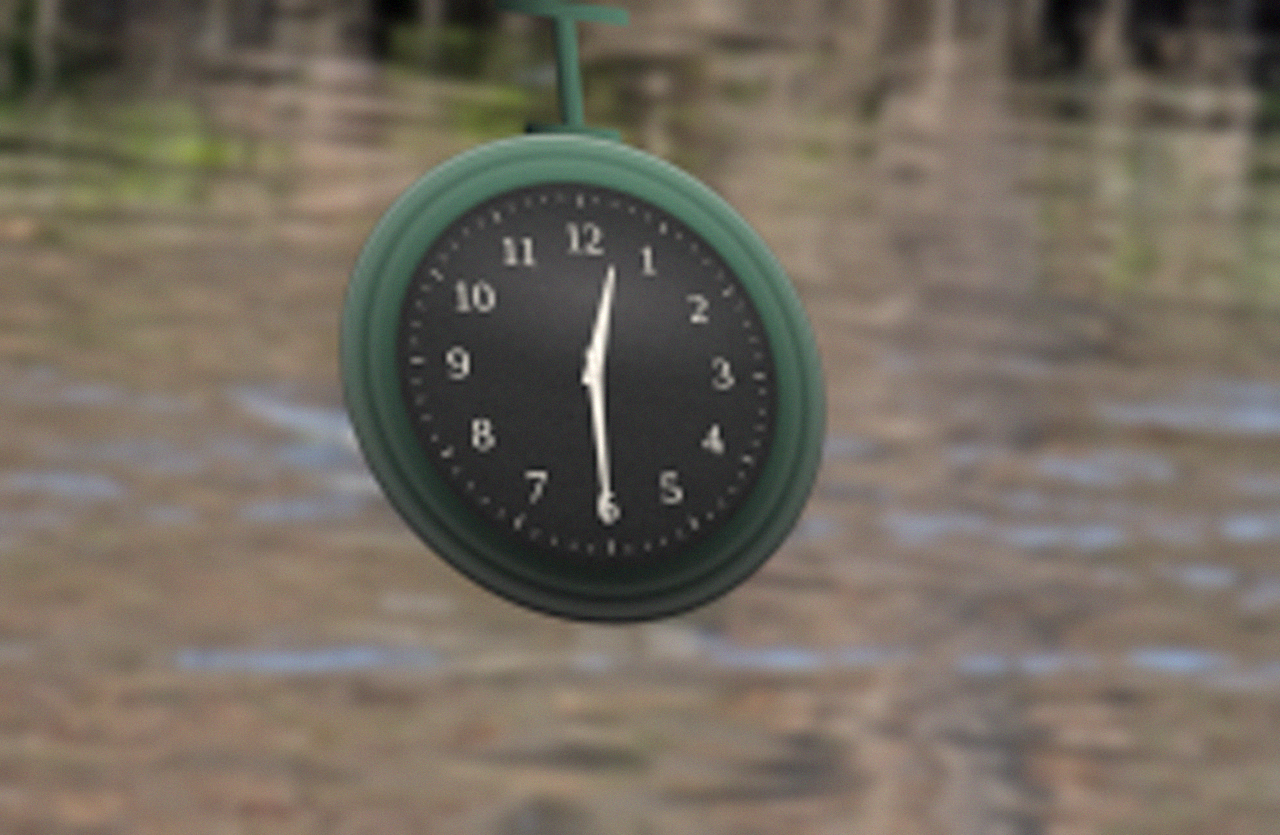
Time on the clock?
12:30
